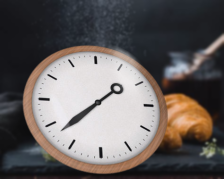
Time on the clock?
1:38
